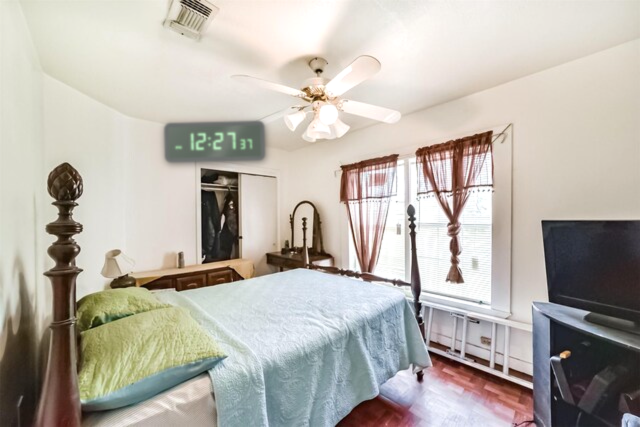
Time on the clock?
12:27
